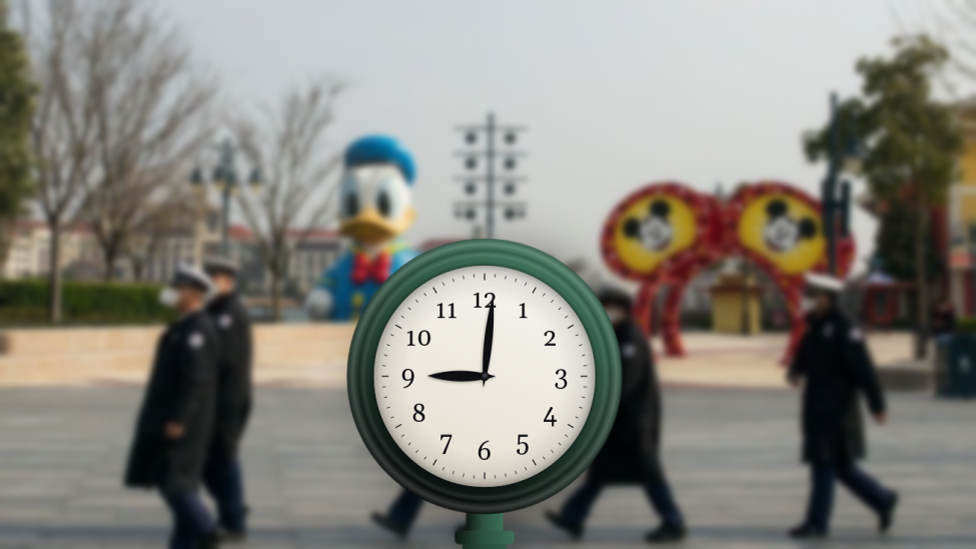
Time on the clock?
9:01
